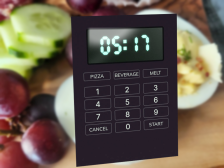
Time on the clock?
5:17
